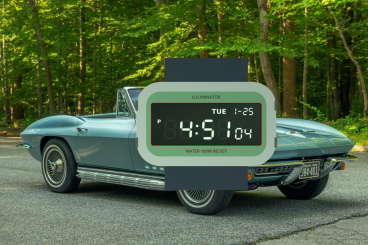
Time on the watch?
4:51:04
